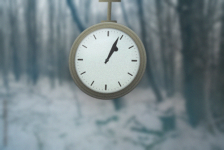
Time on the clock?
1:04
